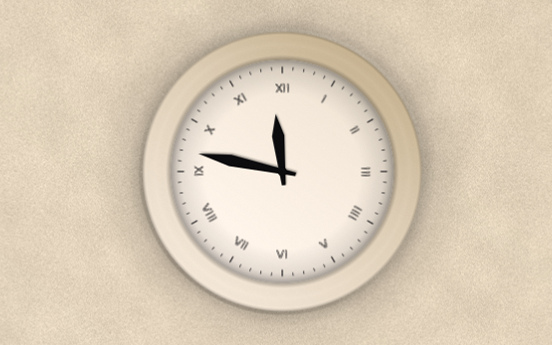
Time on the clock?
11:47
